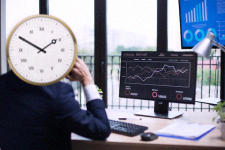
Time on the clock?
1:50
